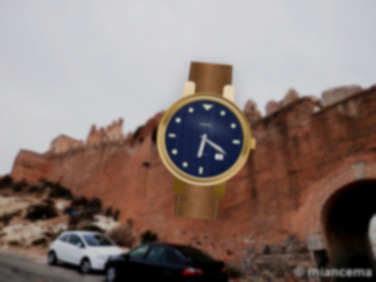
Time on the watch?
6:20
